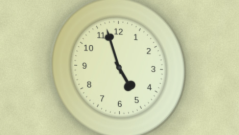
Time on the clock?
4:57
